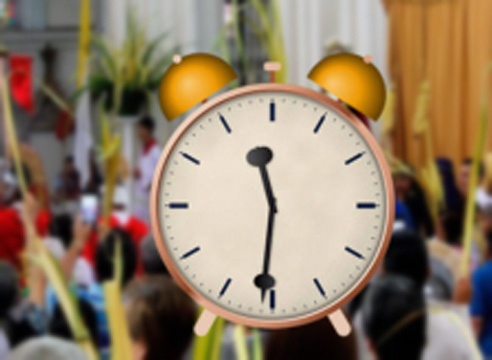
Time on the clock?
11:31
